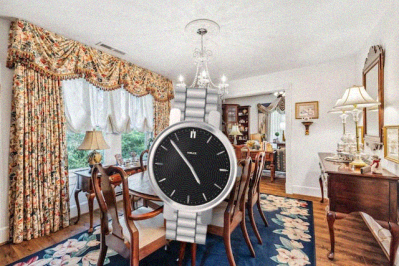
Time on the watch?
4:53
